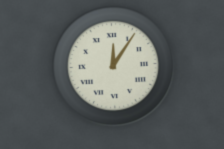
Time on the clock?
12:06
